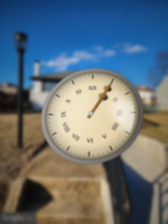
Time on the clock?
1:05
